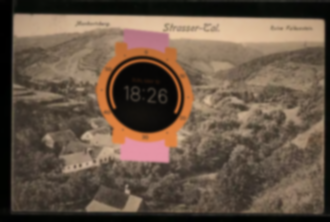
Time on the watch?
18:26
